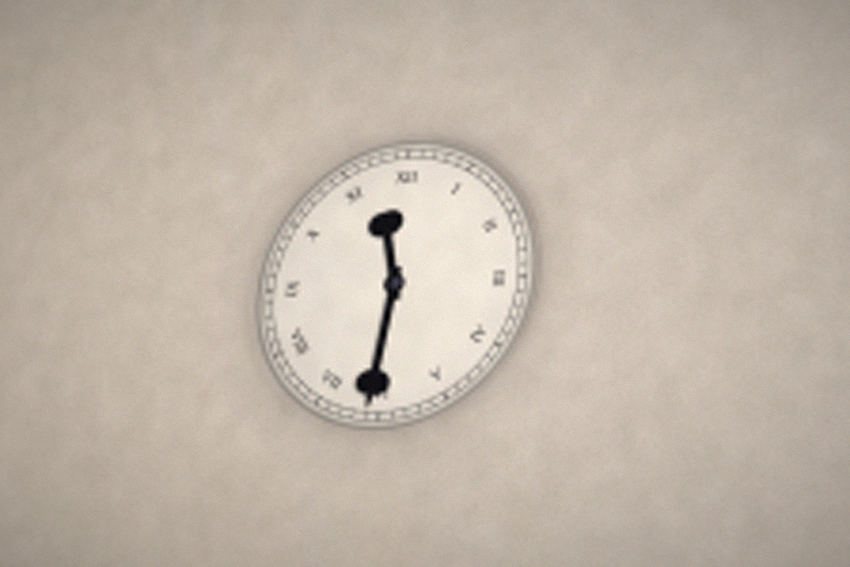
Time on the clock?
11:31
